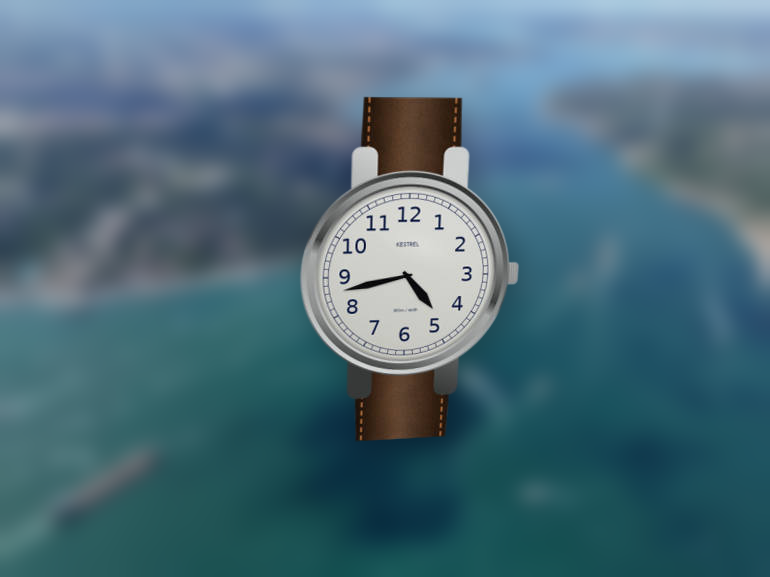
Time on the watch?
4:43
